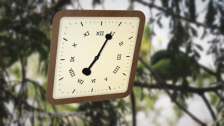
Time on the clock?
7:04
